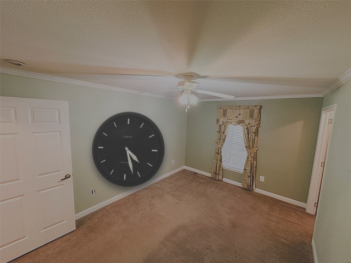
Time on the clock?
4:27
